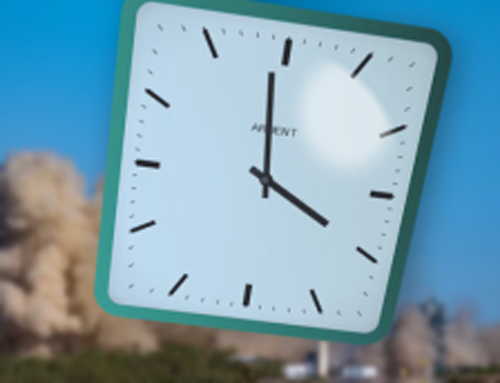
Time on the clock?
3:59
